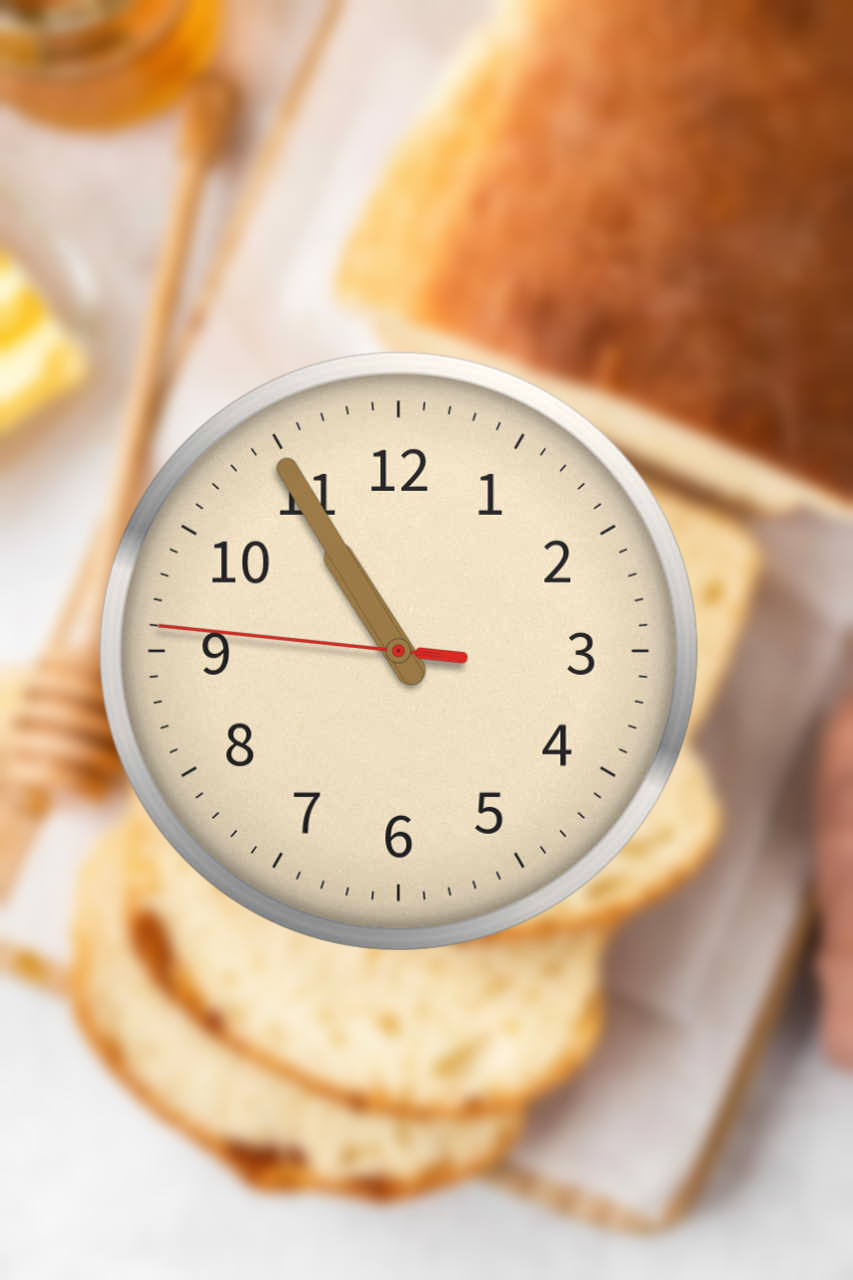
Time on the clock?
10:54:46
